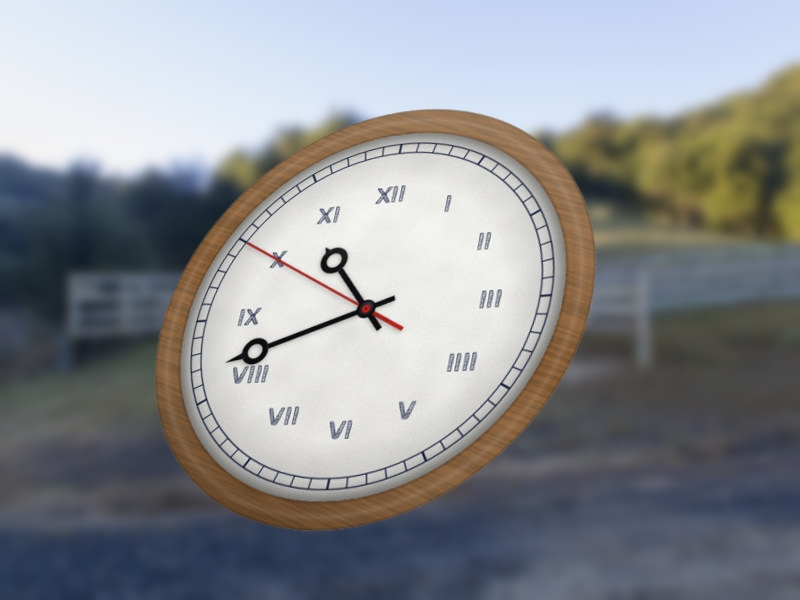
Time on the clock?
10:41:50
